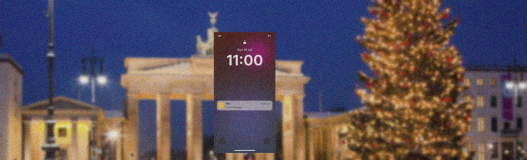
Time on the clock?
11:00
